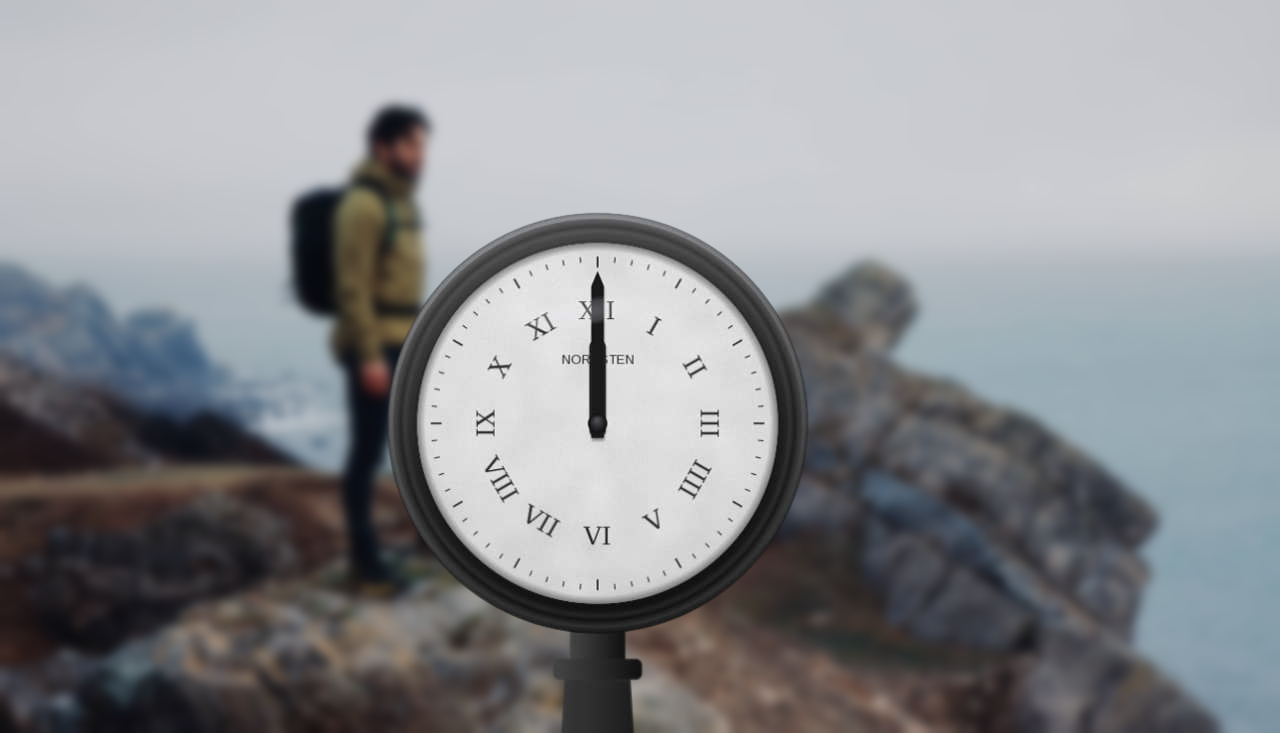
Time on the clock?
12:00
